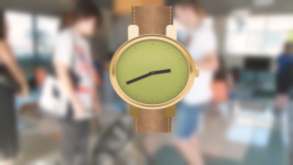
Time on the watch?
2:41
